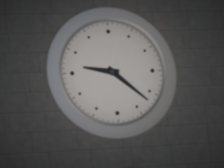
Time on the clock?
9:22
